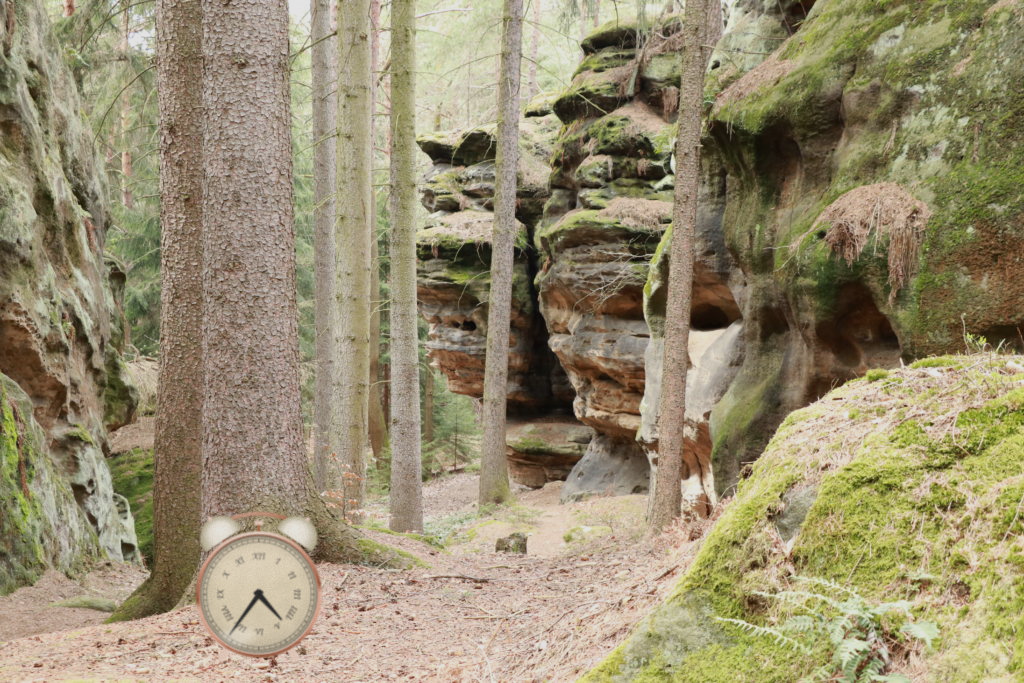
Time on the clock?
4:36
